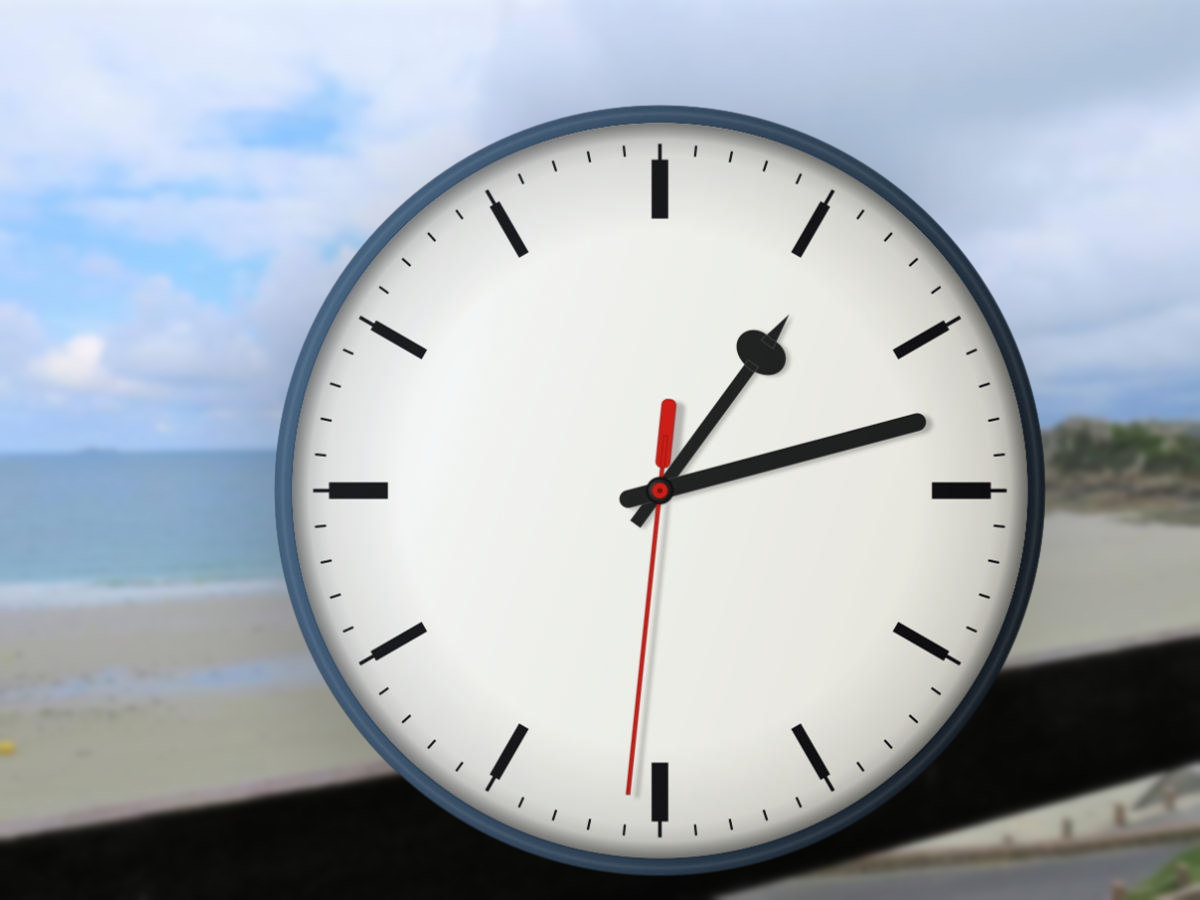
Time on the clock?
1:12:31
